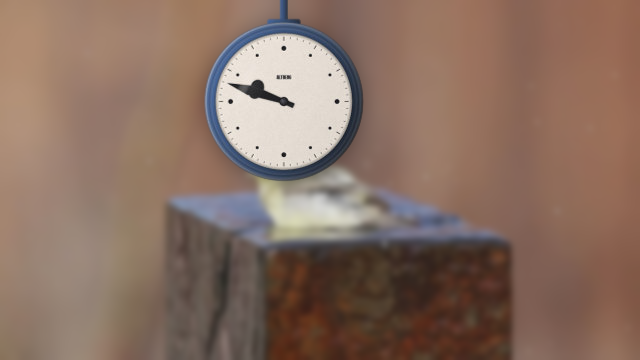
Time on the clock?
9:48
